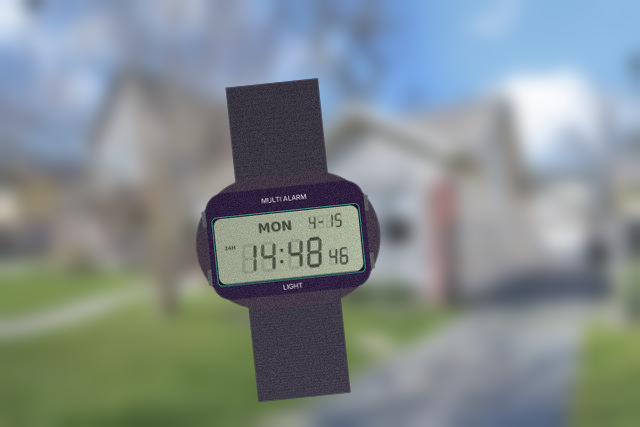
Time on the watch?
14:48:46
